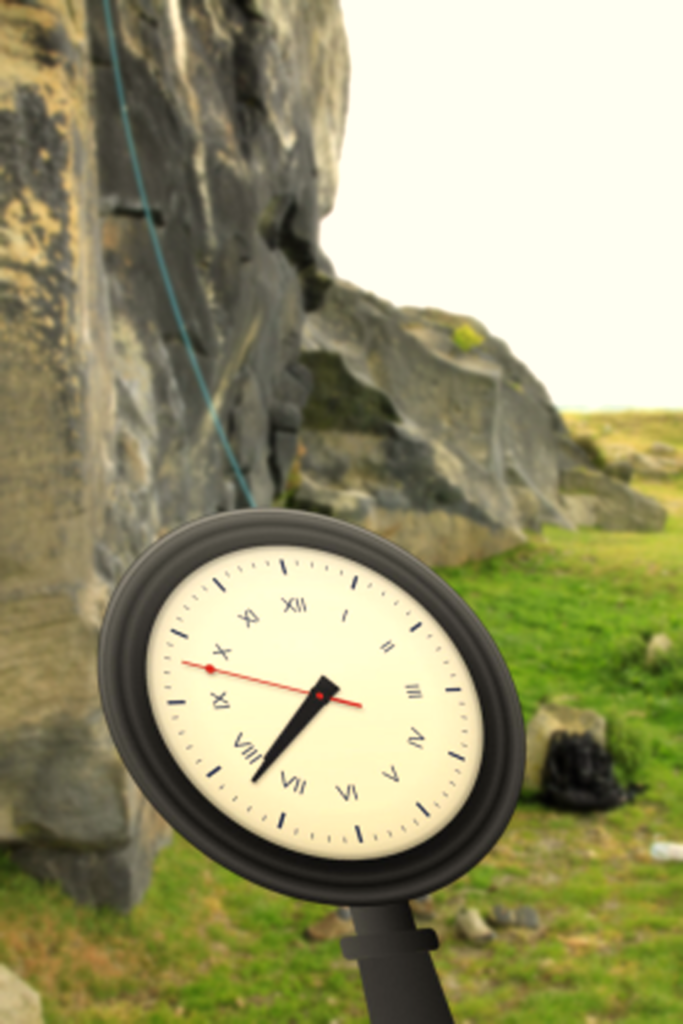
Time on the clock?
7:37:48
